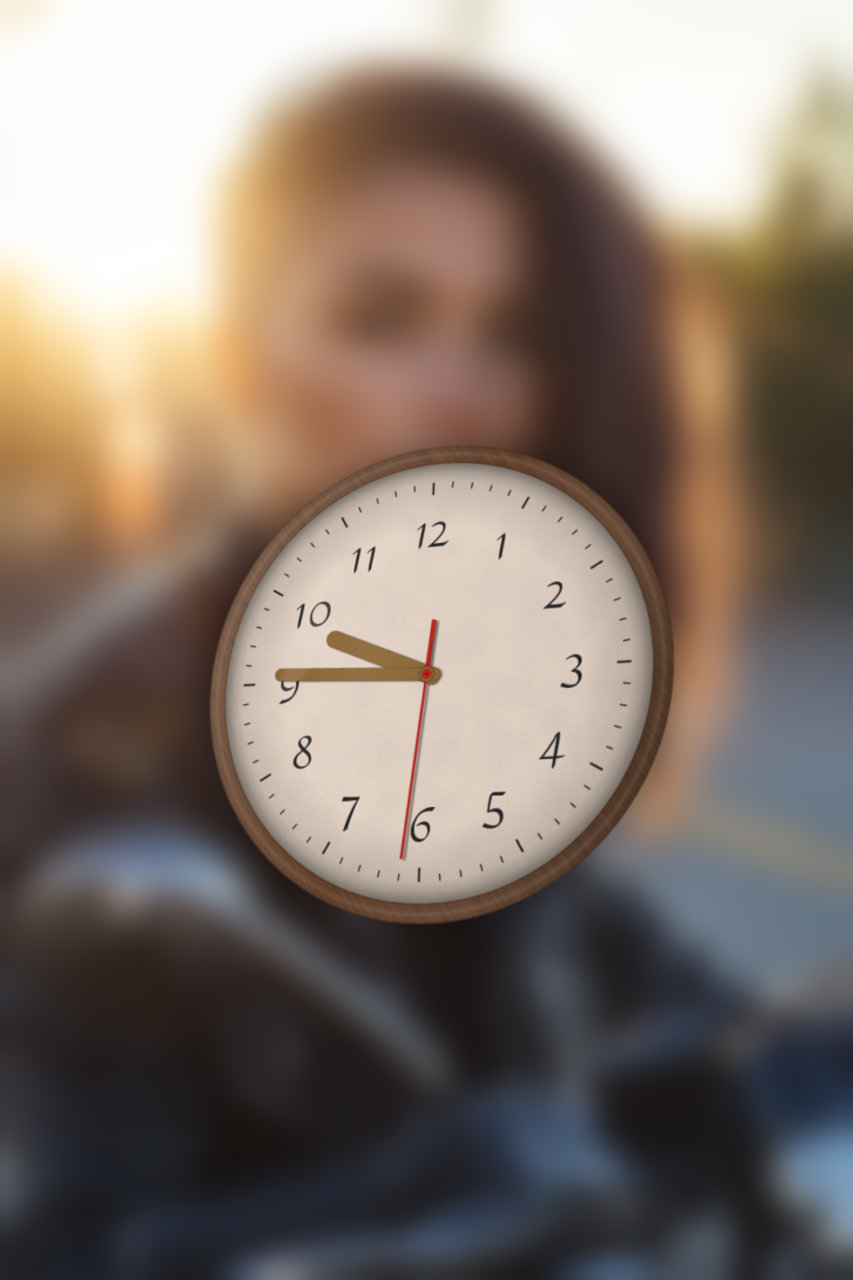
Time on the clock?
9:45:31
